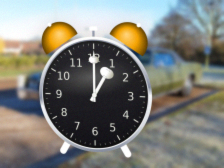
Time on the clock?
1:00
